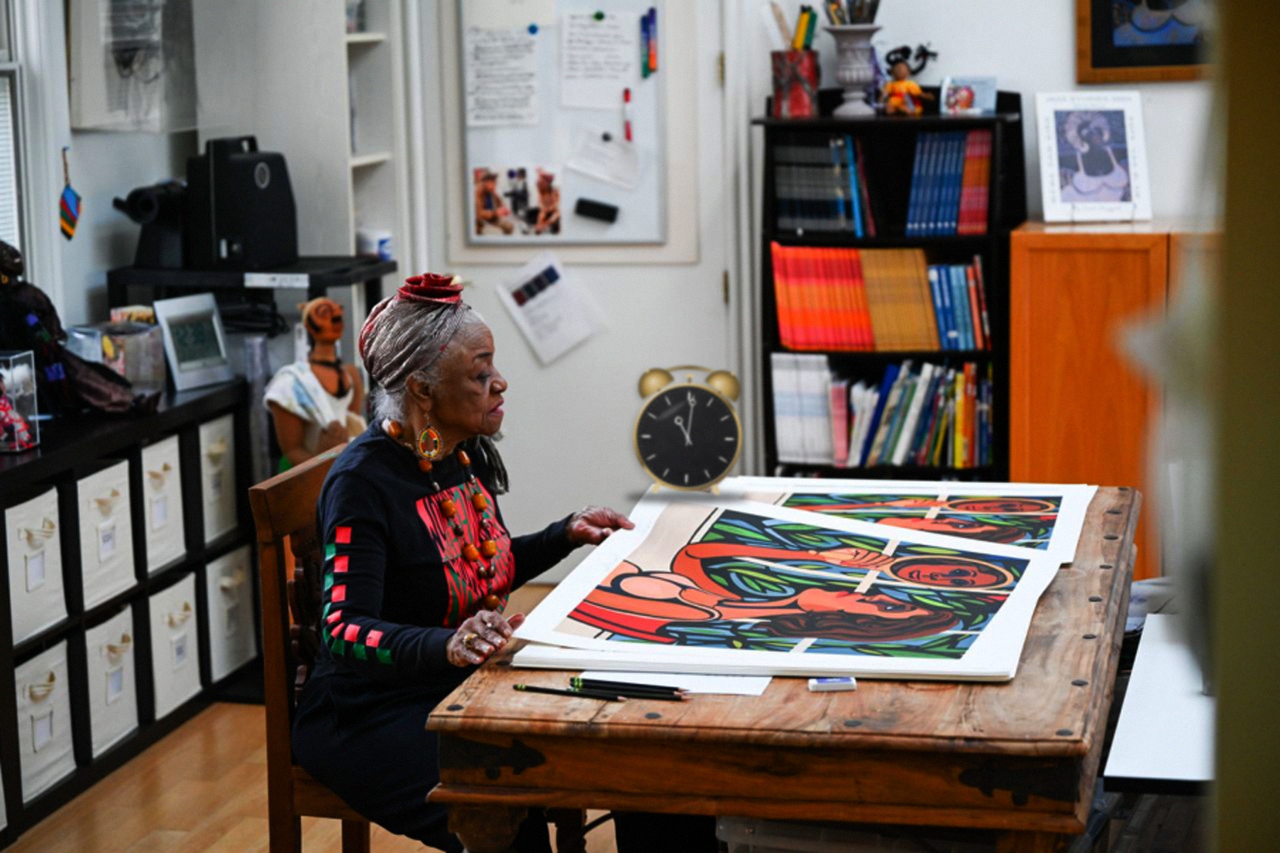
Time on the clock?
11:01
